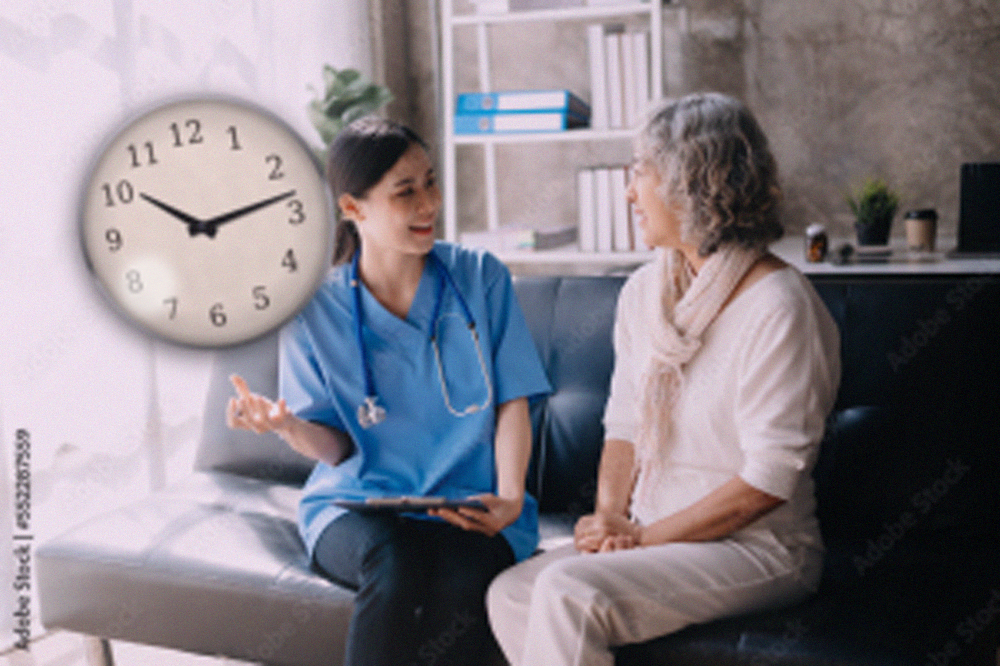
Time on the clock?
10:13
